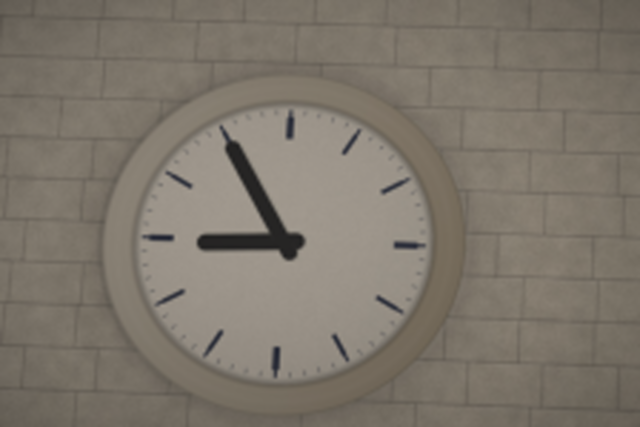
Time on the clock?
8:55
